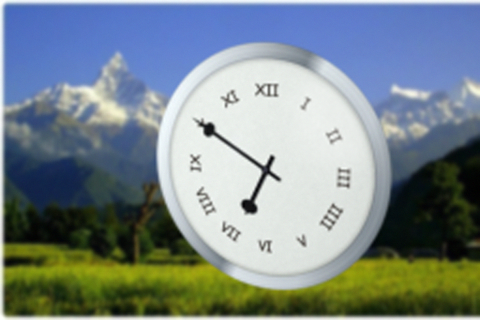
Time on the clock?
6:50
